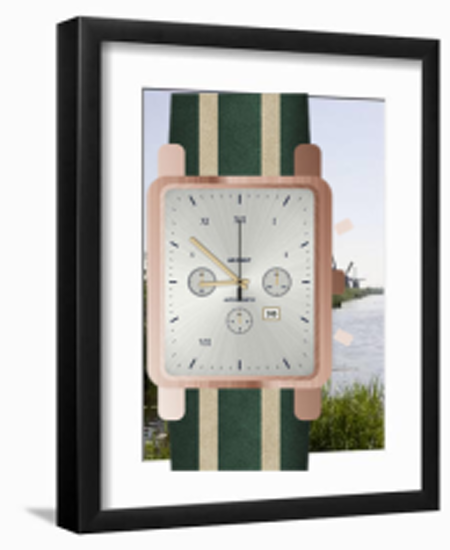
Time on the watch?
8:52
